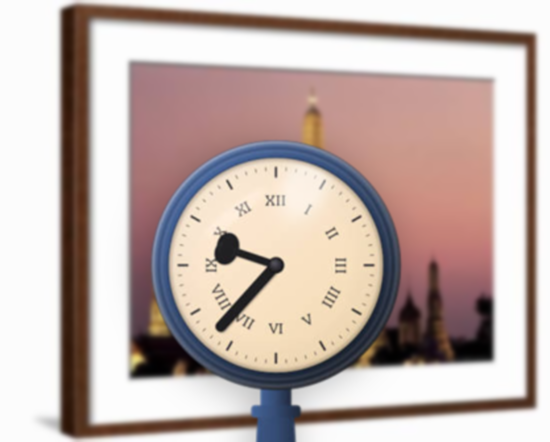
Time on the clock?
9:37
